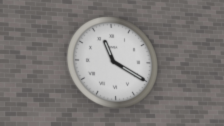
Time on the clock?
11:20
